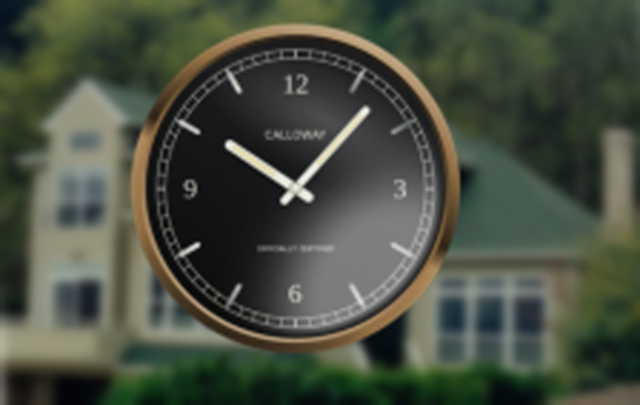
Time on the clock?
10:07
